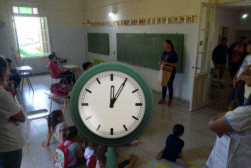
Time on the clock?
12:05
